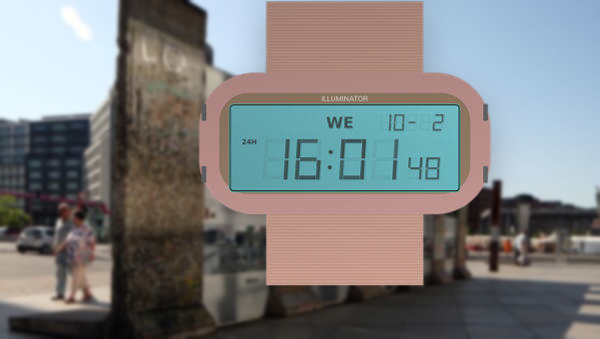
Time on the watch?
16:01:48
